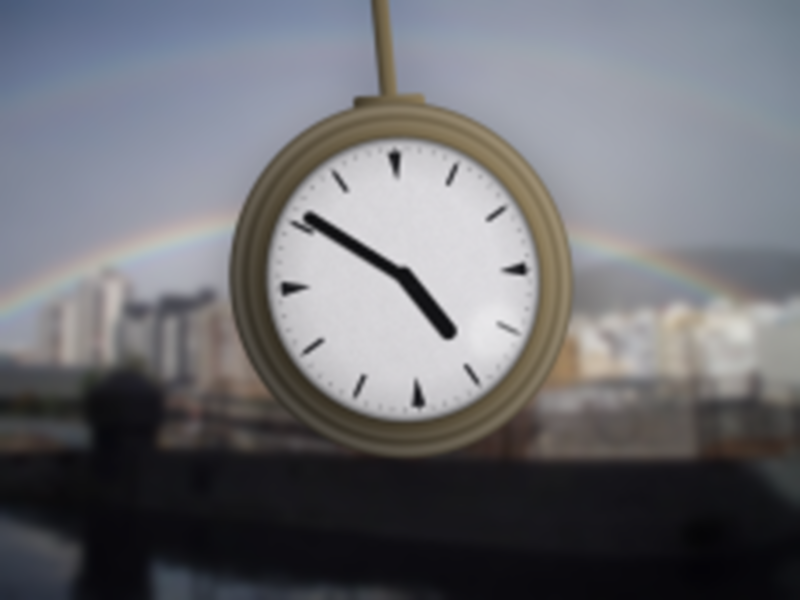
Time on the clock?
4:51
